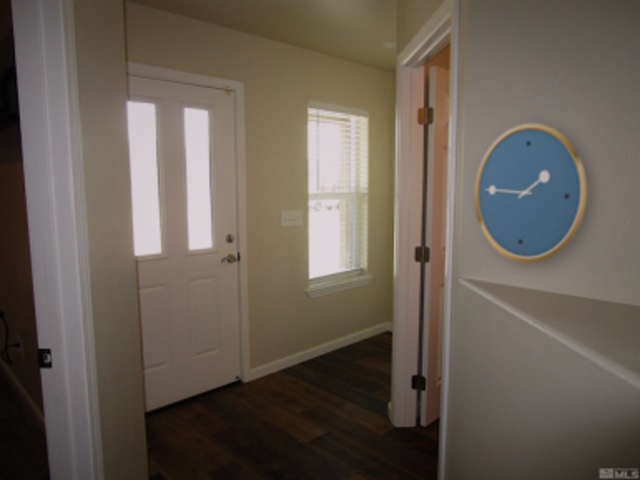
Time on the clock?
1:45
